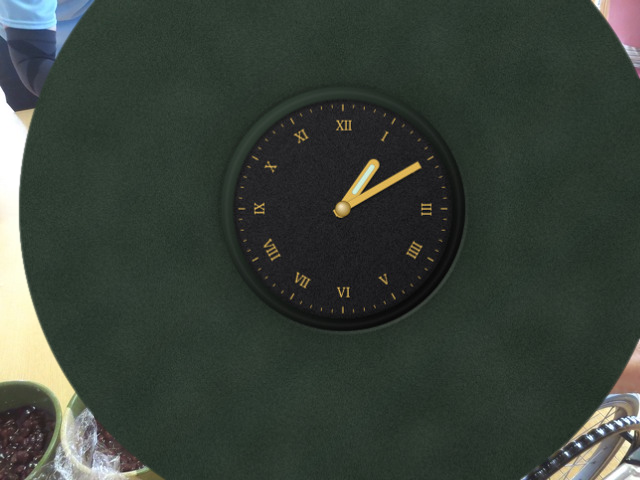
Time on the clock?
1:10
